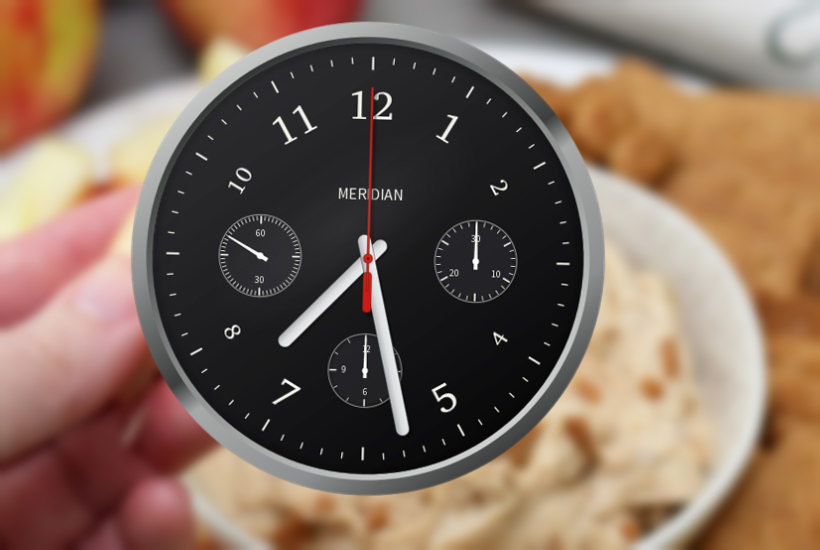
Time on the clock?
7:27:50
